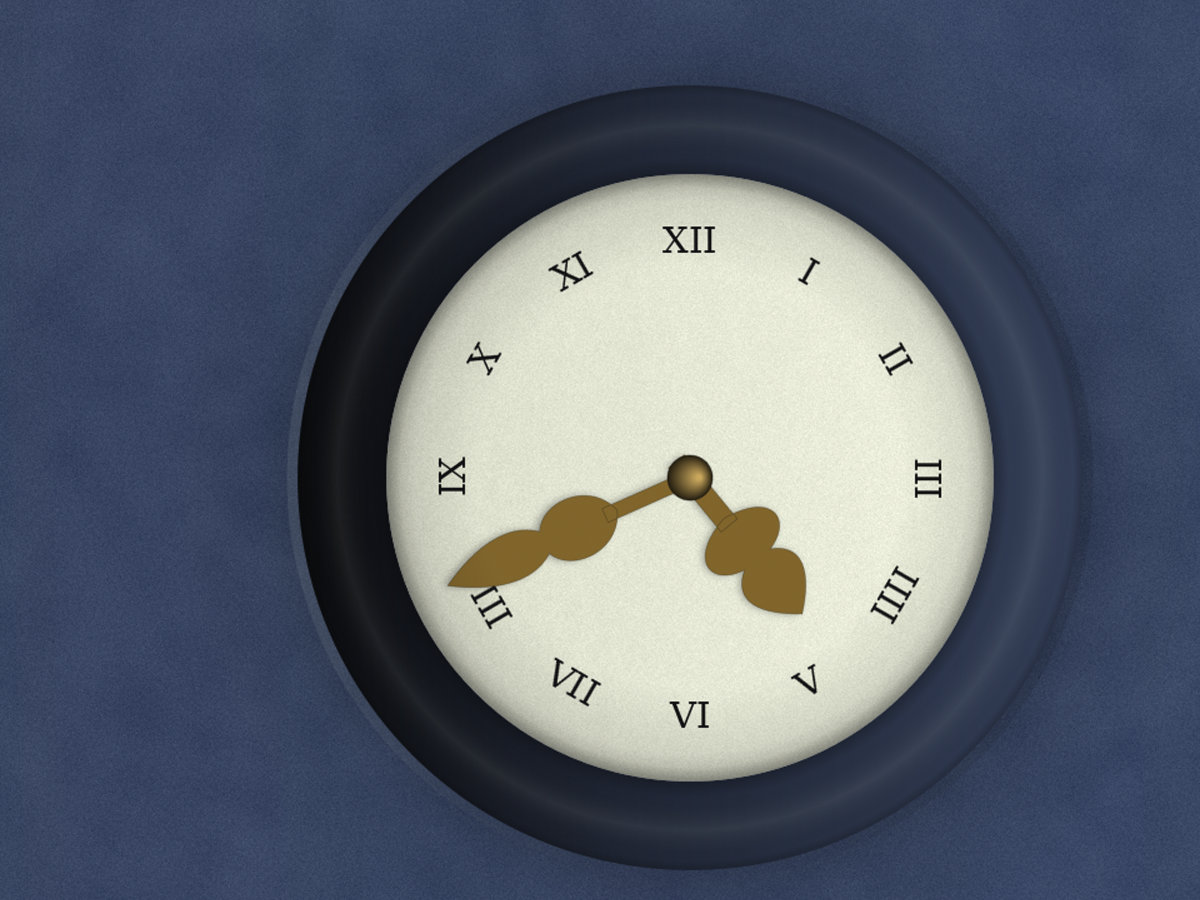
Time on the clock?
4:41
